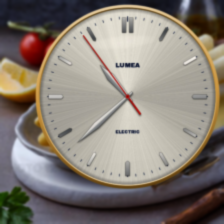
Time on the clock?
10:37:54
